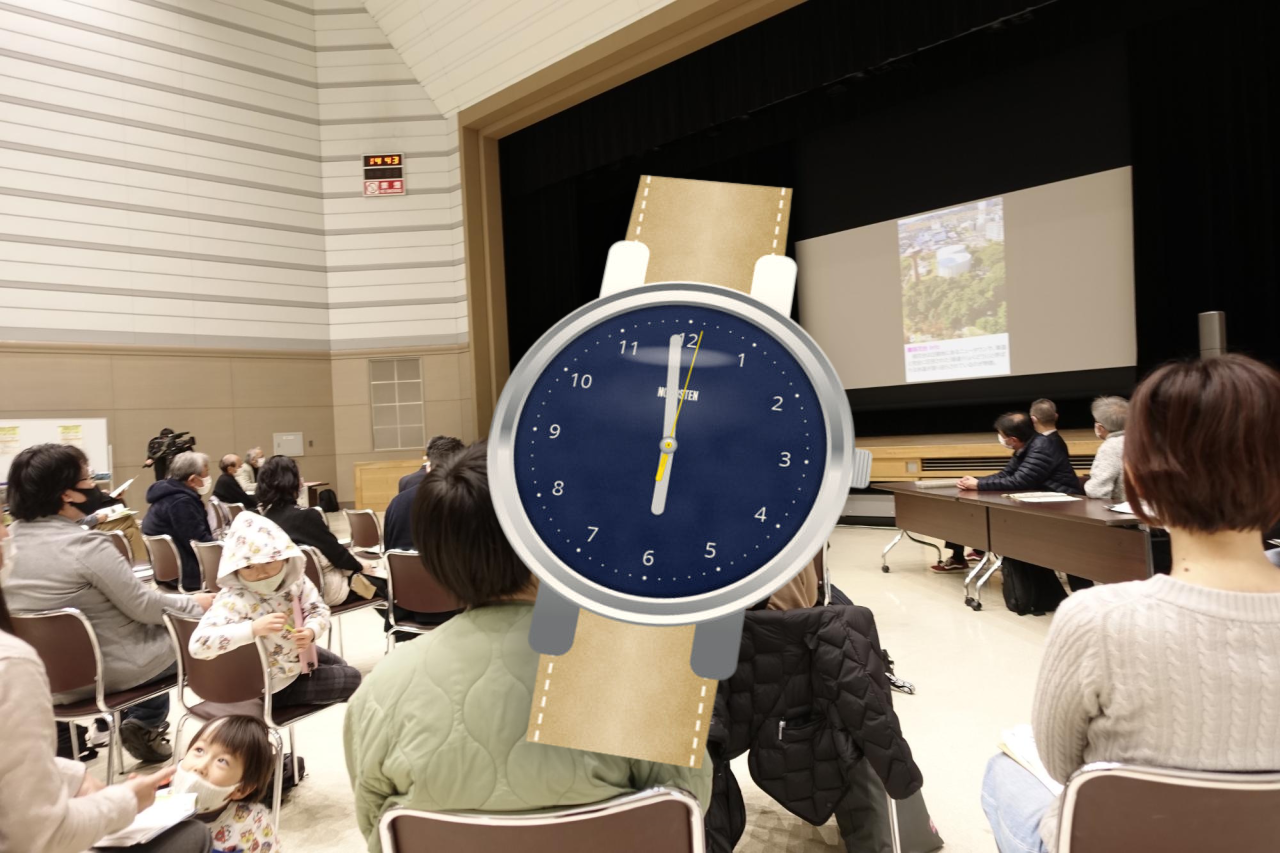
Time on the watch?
5:59:01
